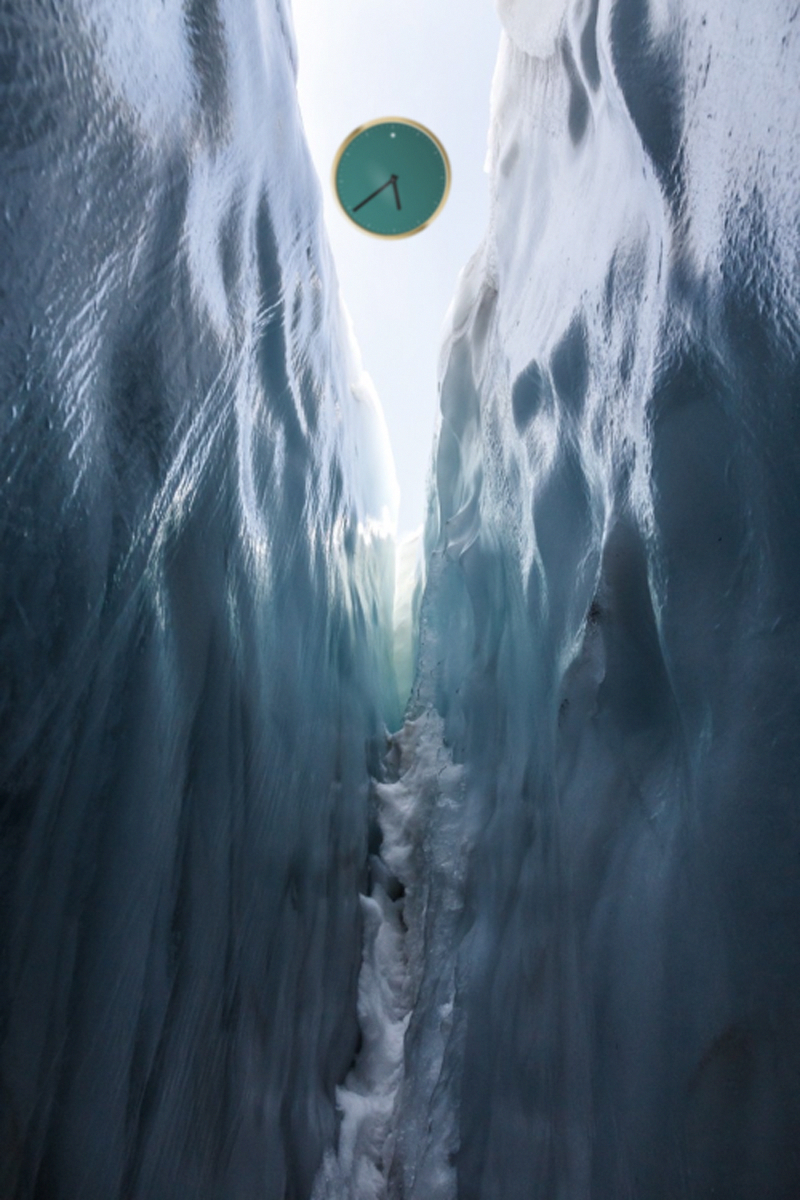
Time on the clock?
5:39
